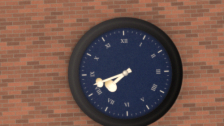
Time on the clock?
7:42
